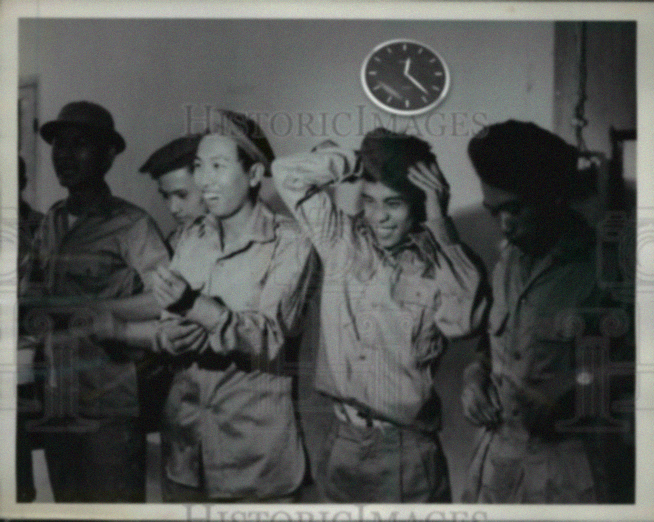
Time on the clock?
12:23
